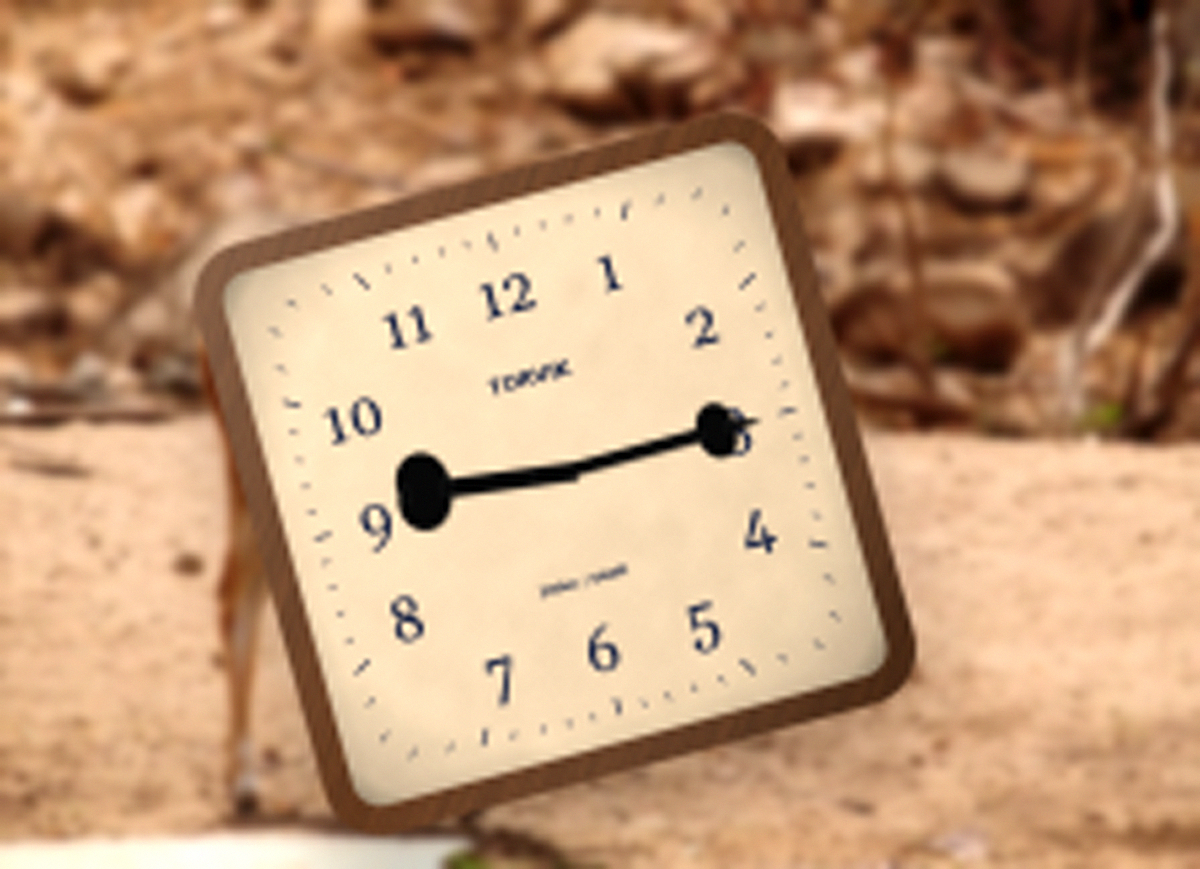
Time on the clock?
9:15
